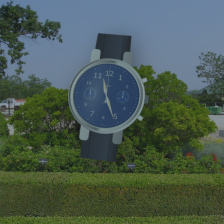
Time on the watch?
11:26
